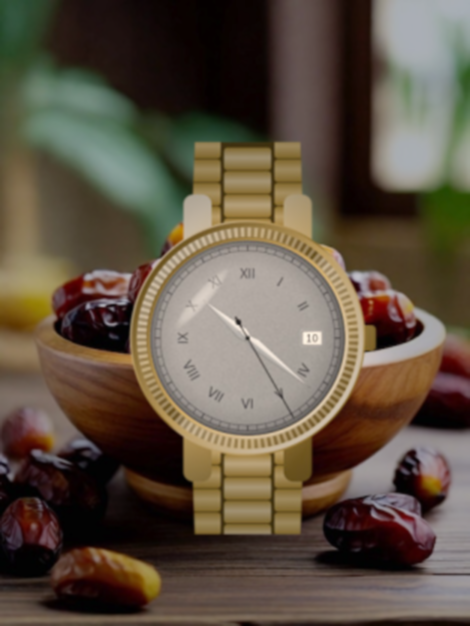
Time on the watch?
10:21:25
